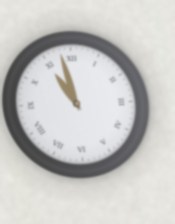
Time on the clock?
10:58
